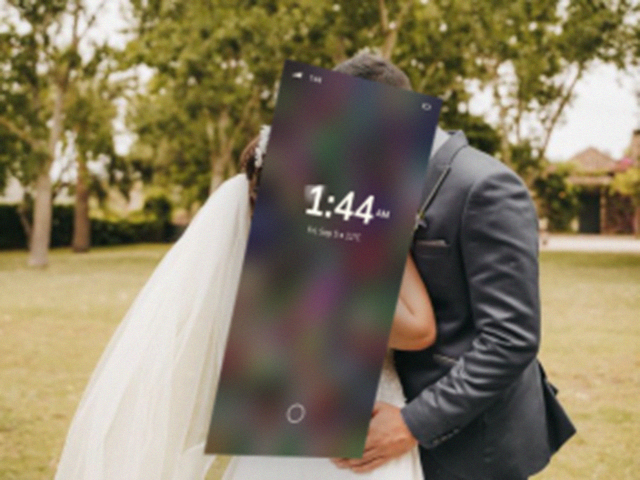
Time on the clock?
1:44
